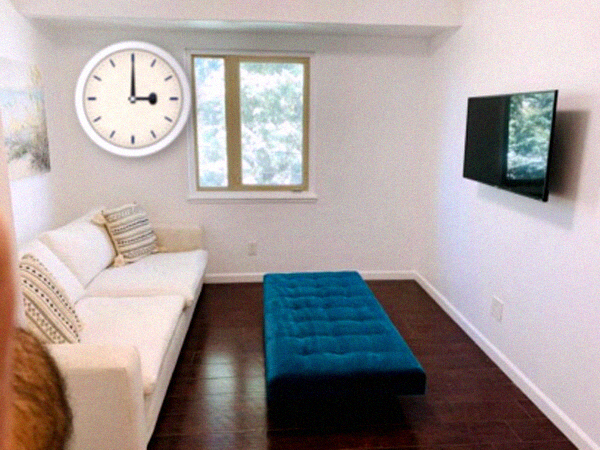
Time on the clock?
3:00
